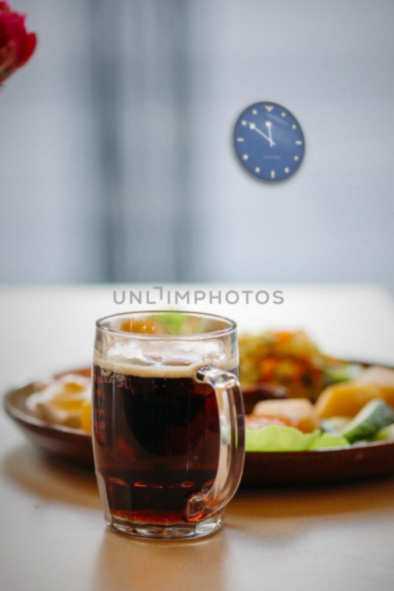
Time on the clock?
11:51
